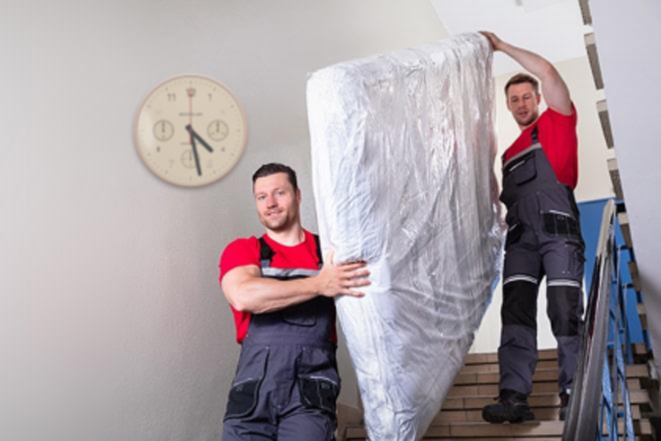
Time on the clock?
4:28
